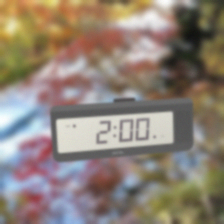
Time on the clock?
2:00
